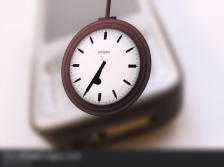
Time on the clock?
6:35
